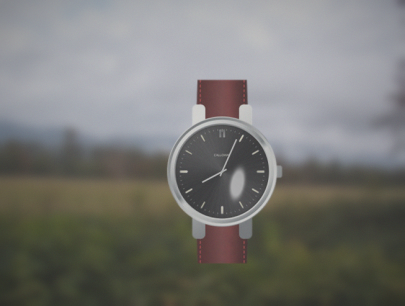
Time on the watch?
8:04
